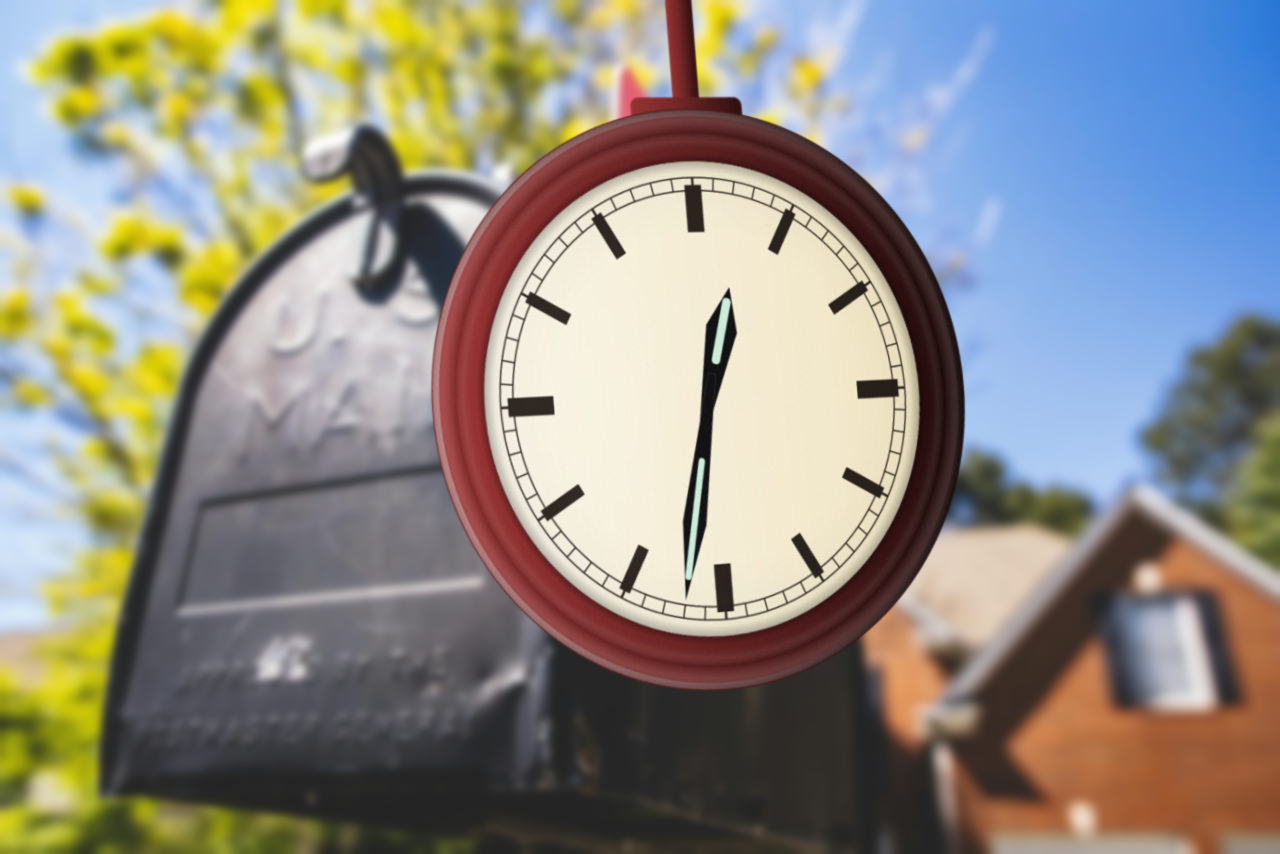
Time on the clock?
12:32
